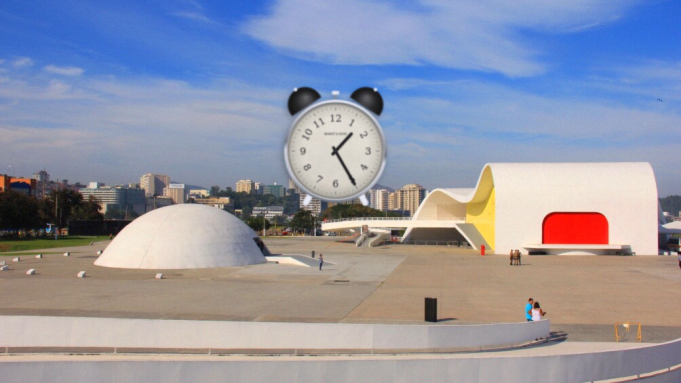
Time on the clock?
1:25
